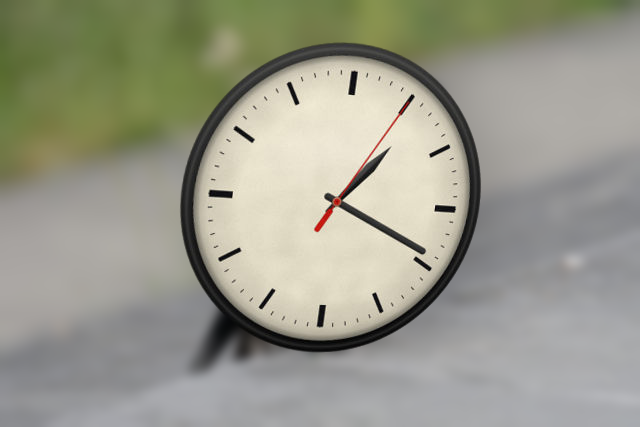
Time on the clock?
1:19:05
